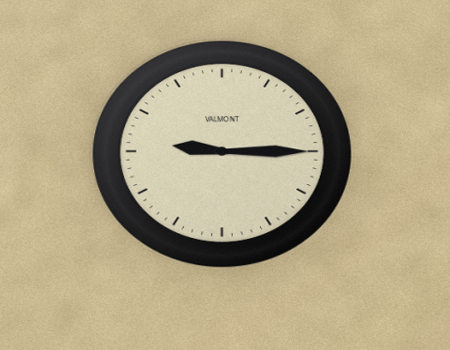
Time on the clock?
9:15
